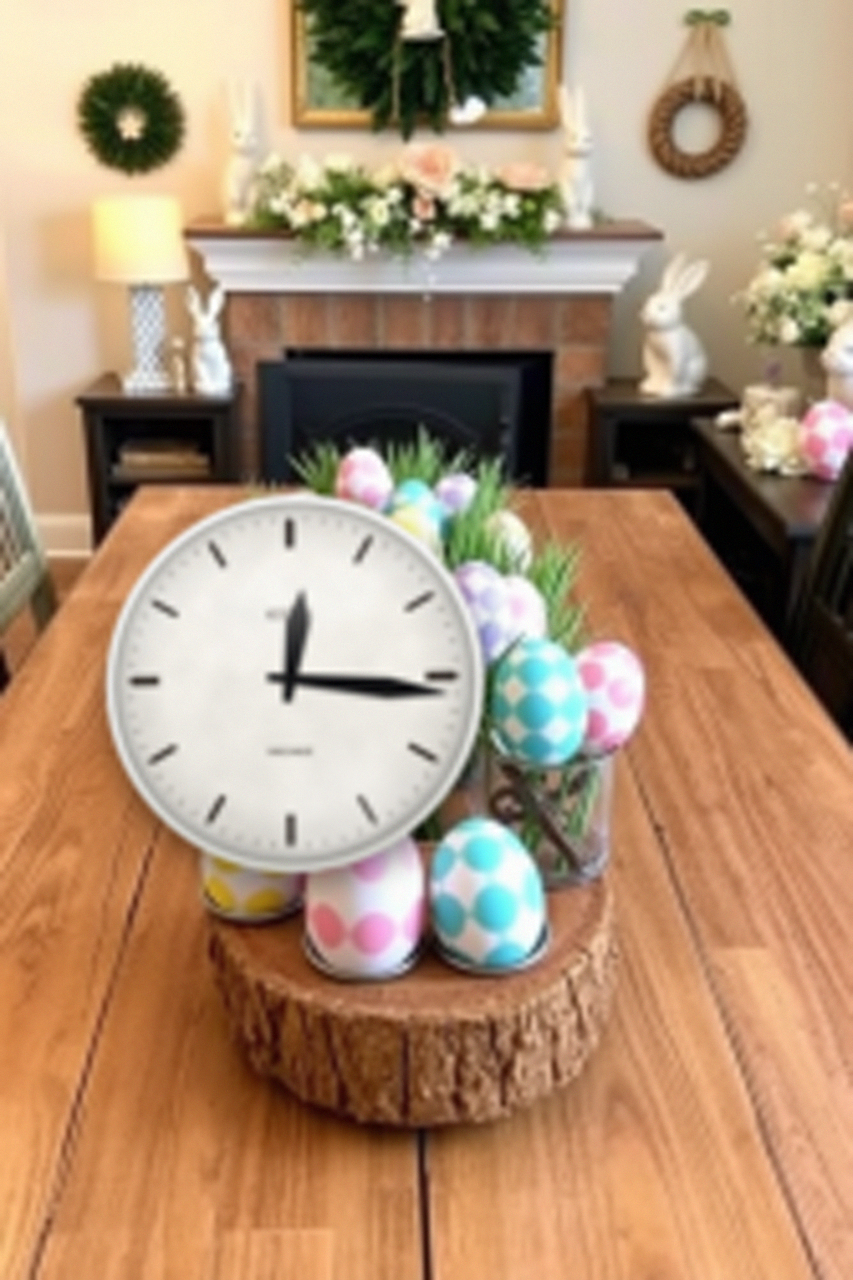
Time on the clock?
12:16
